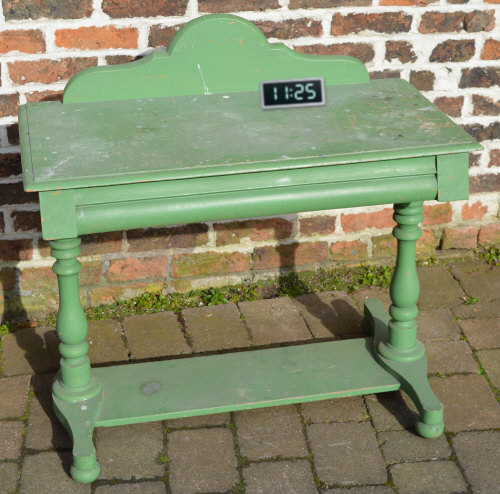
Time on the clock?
11:25
